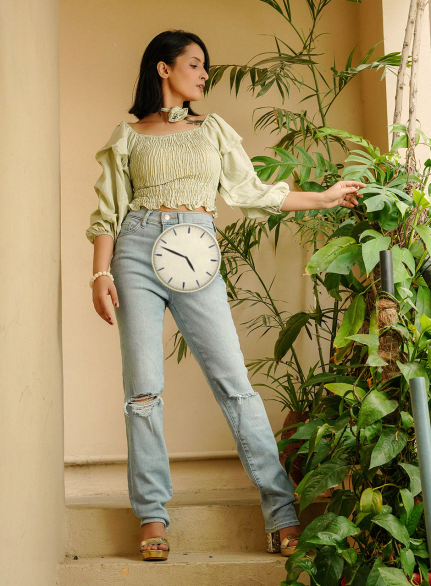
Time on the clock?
4:48
